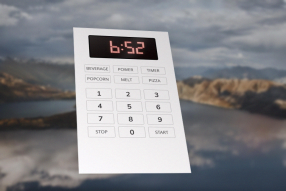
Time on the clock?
6:52
